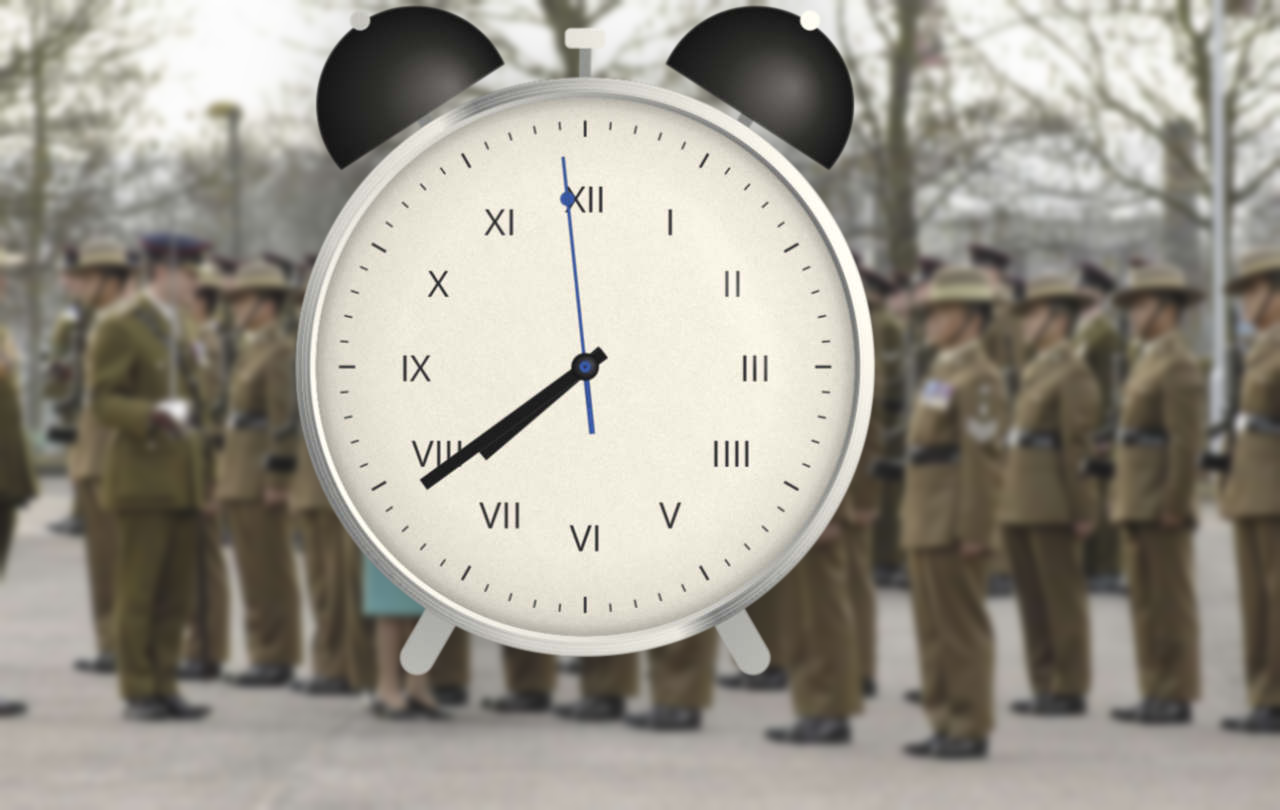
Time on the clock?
7:38:59
